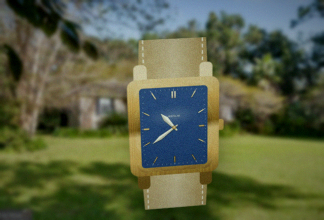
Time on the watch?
10:39
